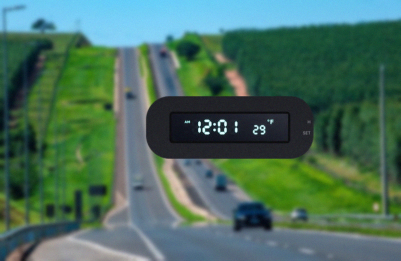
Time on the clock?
12:01
